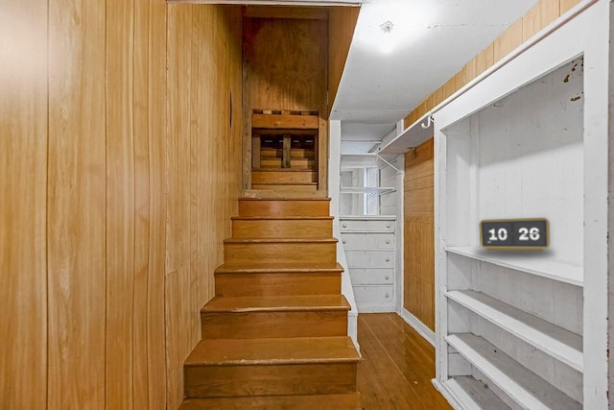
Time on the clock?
10:26
